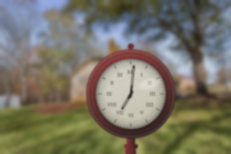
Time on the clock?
7:01
